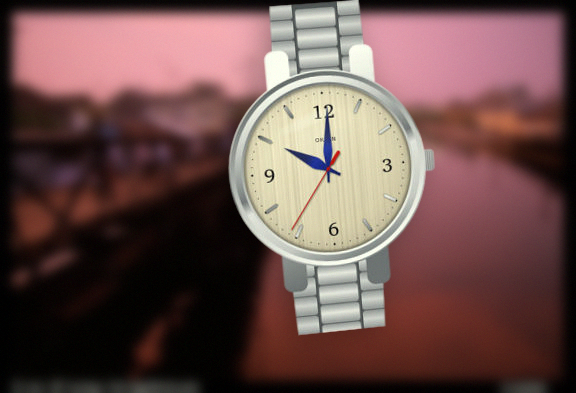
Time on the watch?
10:00:36
